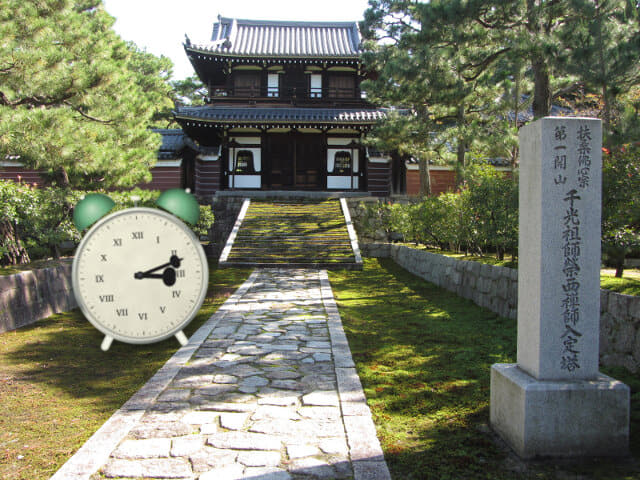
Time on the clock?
3:12
